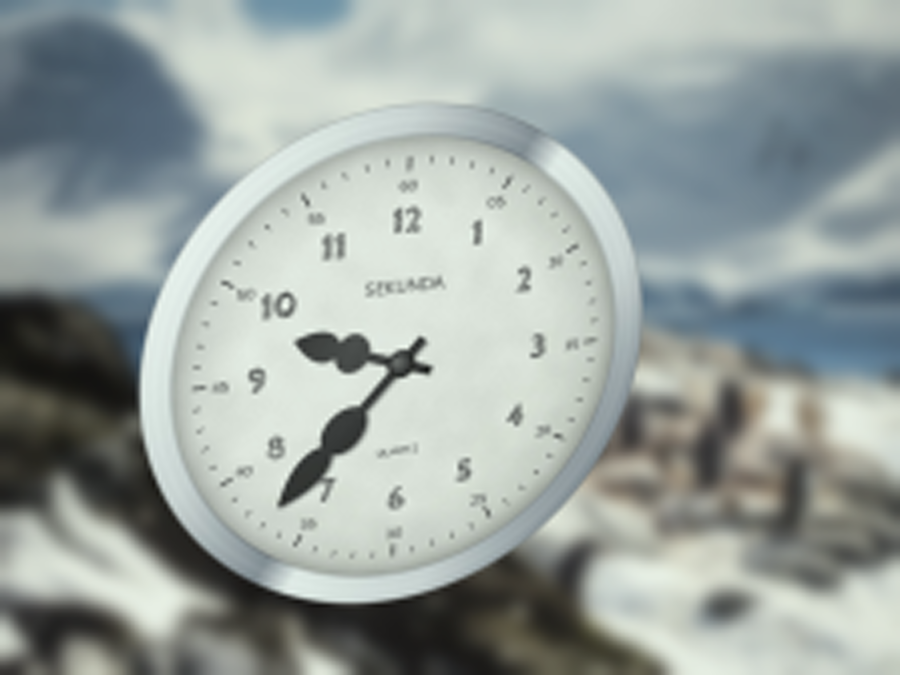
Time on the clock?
9:37
